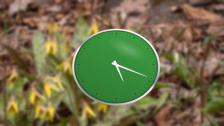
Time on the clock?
5:19
